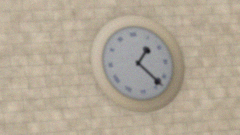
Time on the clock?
1:23
